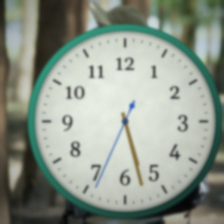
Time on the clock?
5:27:34
